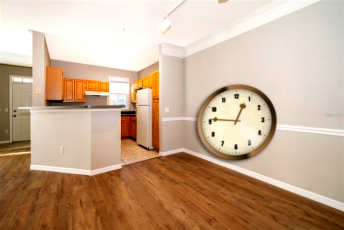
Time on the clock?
12:46
